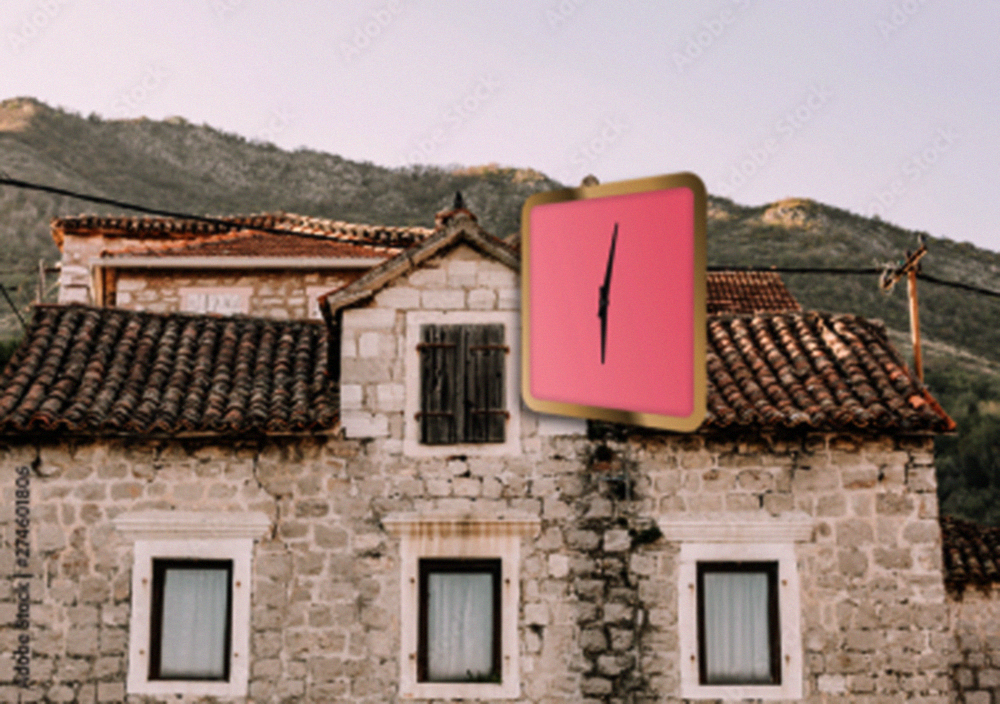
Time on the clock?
6:02
